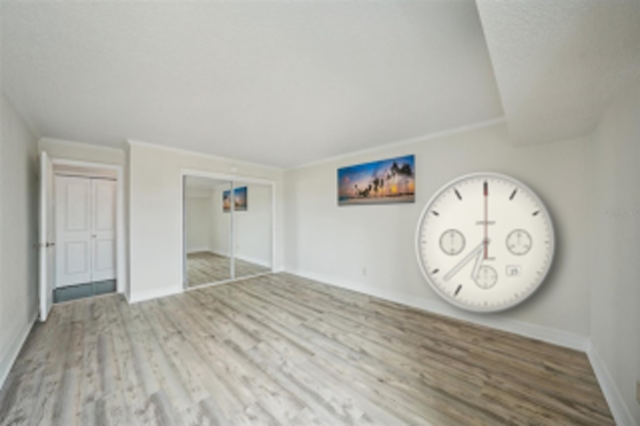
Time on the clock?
6:38
